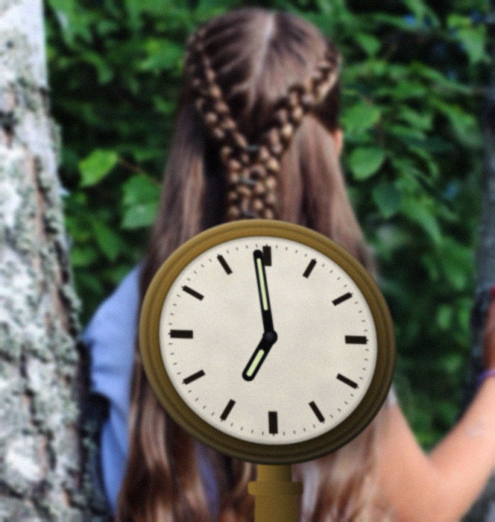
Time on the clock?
6:59
